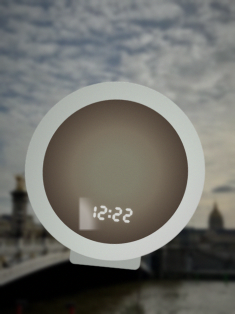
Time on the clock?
12:22
